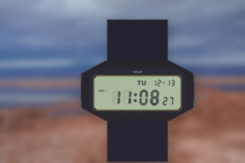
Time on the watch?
11:08:27
